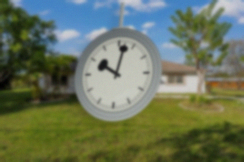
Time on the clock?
10:02
